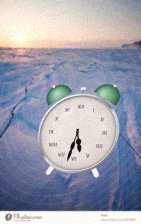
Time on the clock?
5:32
